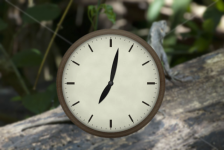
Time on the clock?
7:02
